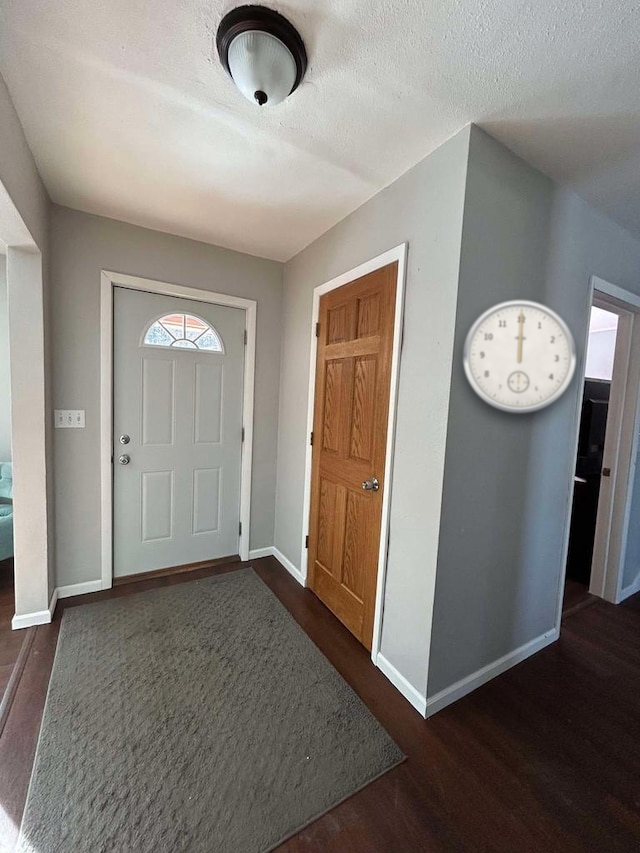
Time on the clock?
12:00
